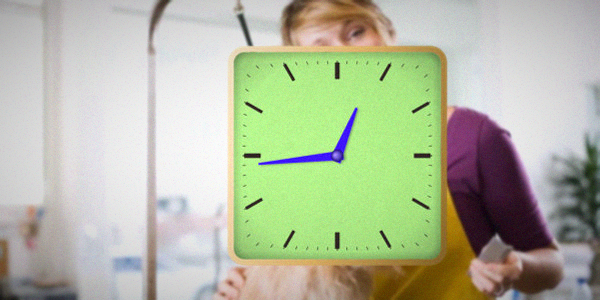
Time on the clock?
12:44
